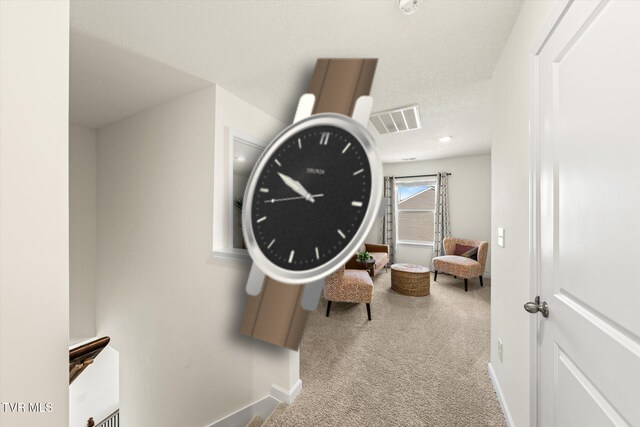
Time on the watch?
9:48:43
